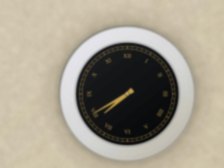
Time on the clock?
7:40
